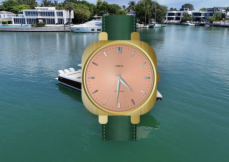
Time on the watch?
4:31
